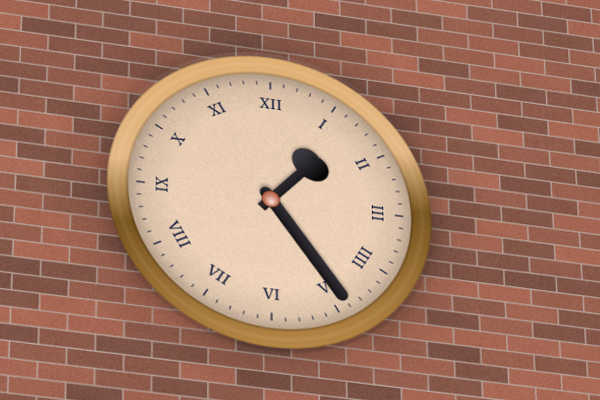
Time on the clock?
1:24
